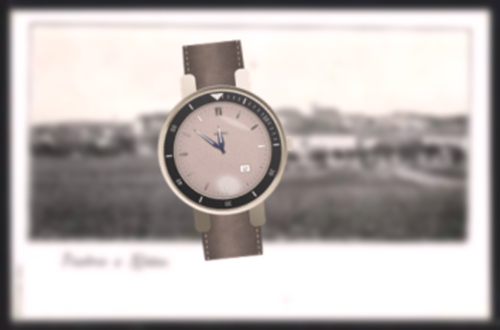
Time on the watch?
11:52
